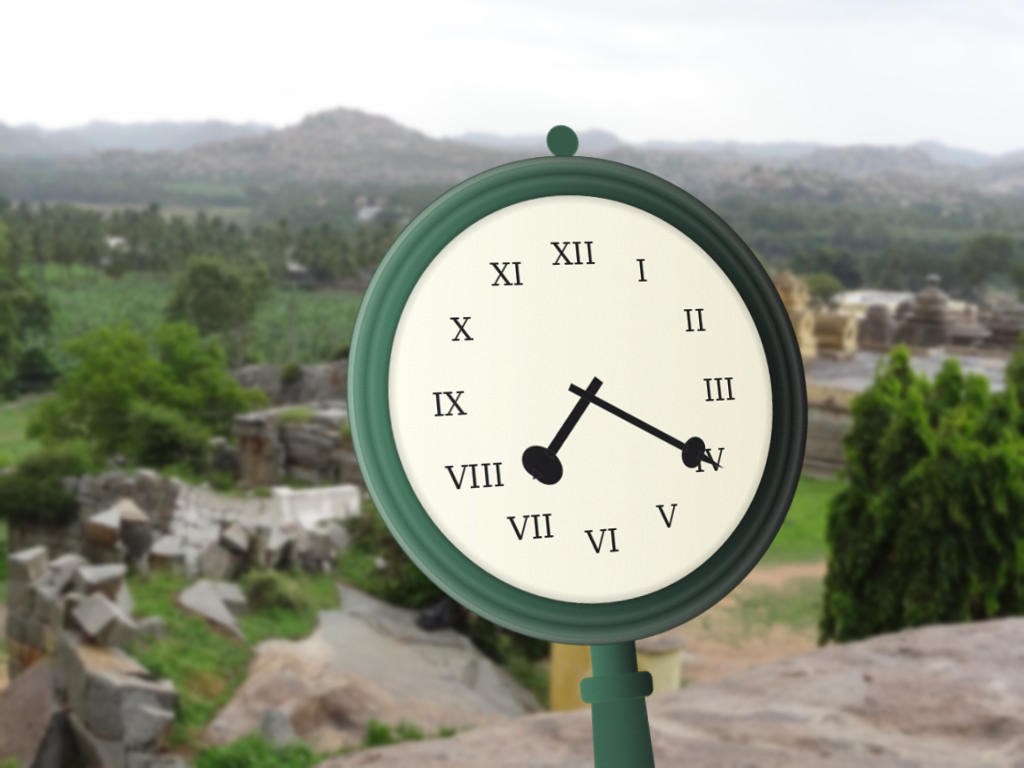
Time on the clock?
7:20
